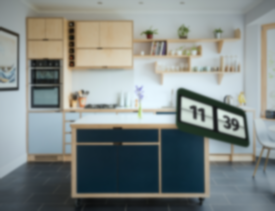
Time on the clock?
11:39
